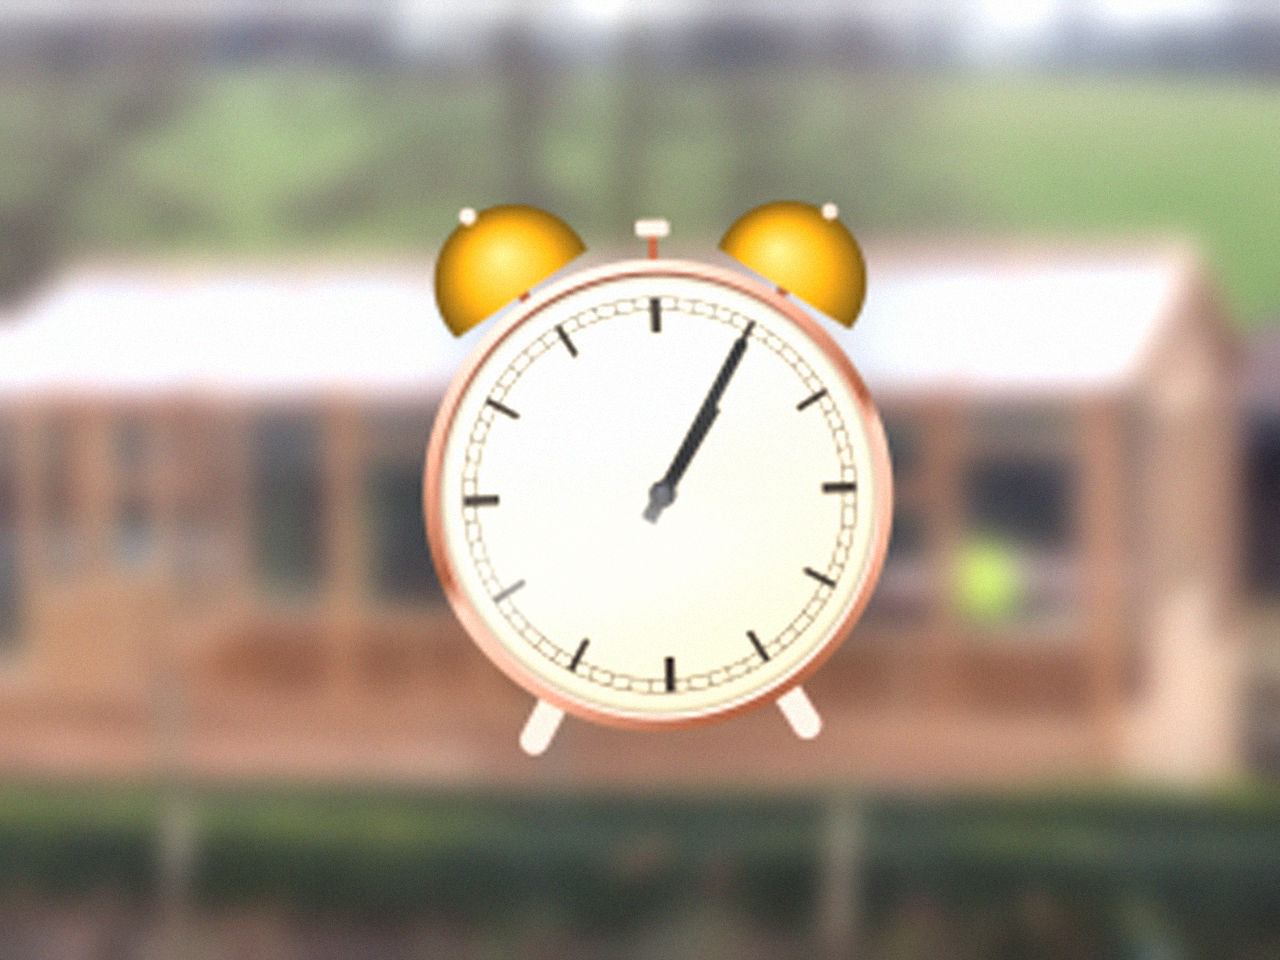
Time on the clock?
1:05
